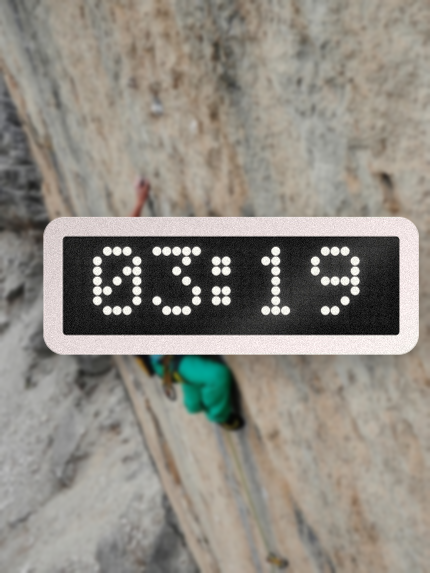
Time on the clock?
3:19
